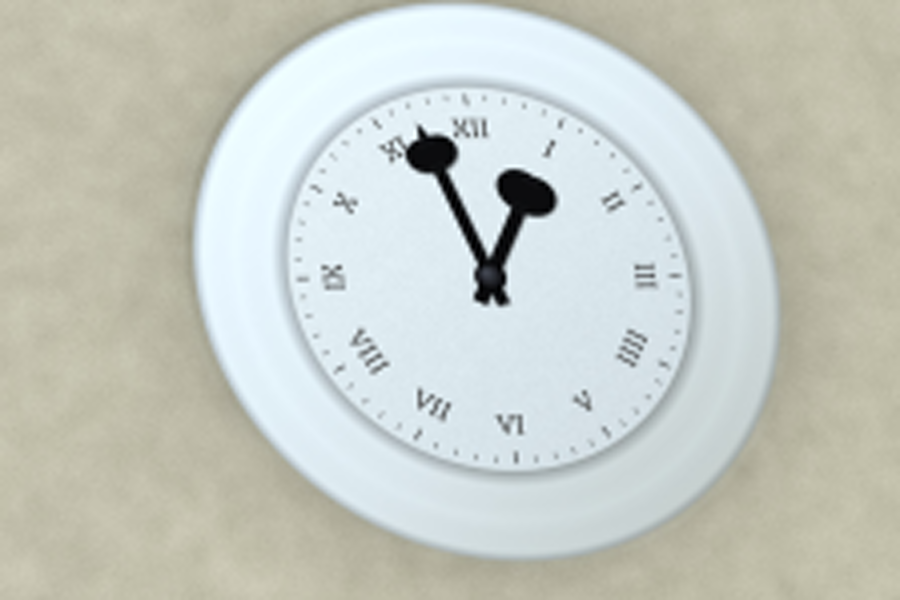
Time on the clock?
12:57
